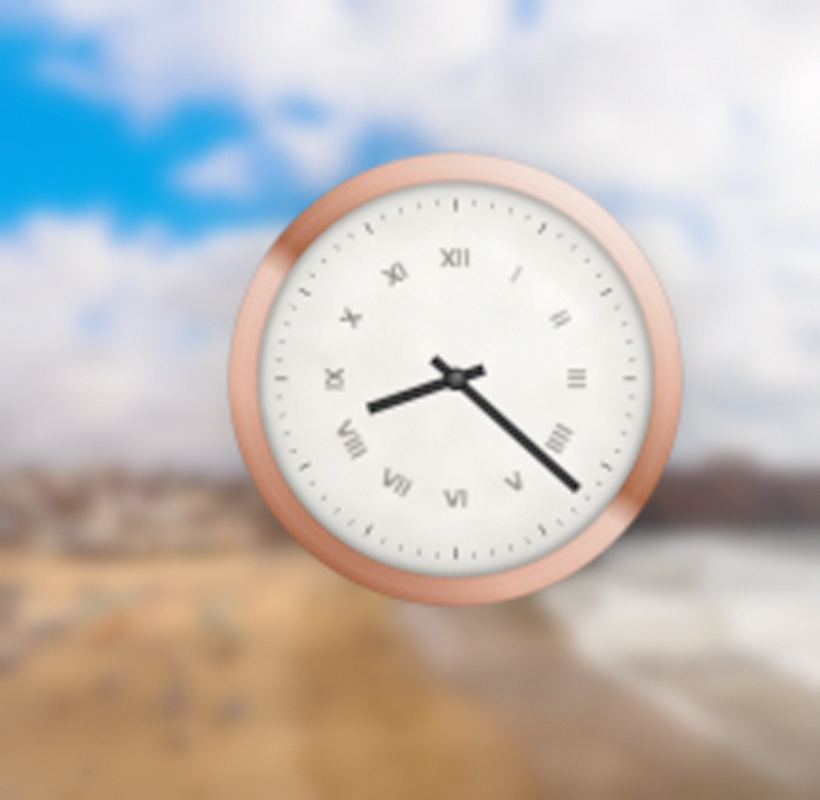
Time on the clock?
8:22
